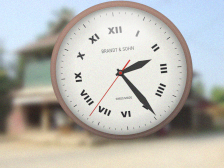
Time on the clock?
2:24:37
